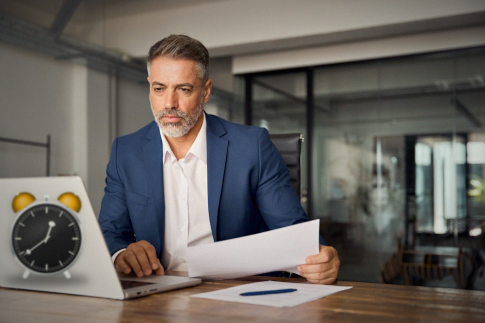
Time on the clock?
12:39
